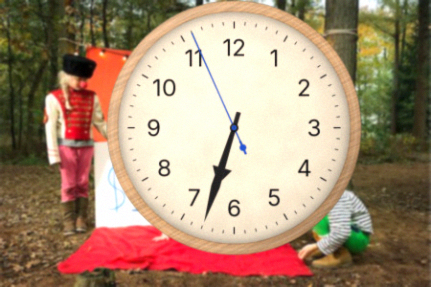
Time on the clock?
6:32:56
